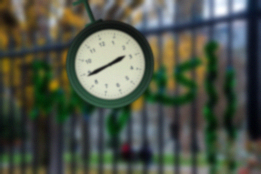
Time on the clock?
2:44
